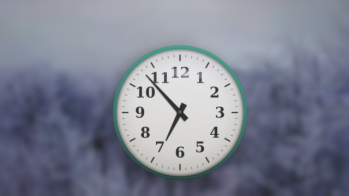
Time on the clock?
6:53
